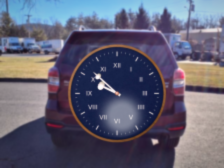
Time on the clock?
9:52
